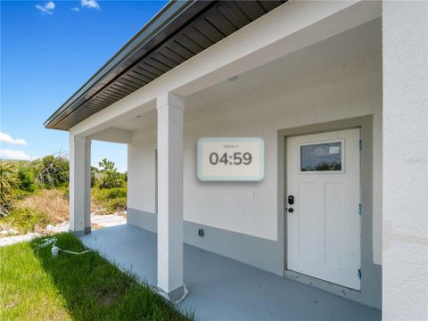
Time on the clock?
4:59
